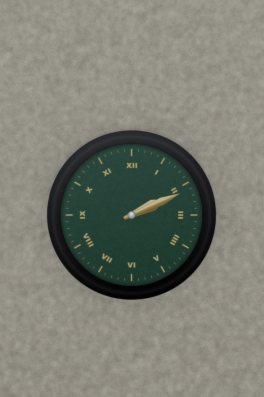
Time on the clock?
2:11
